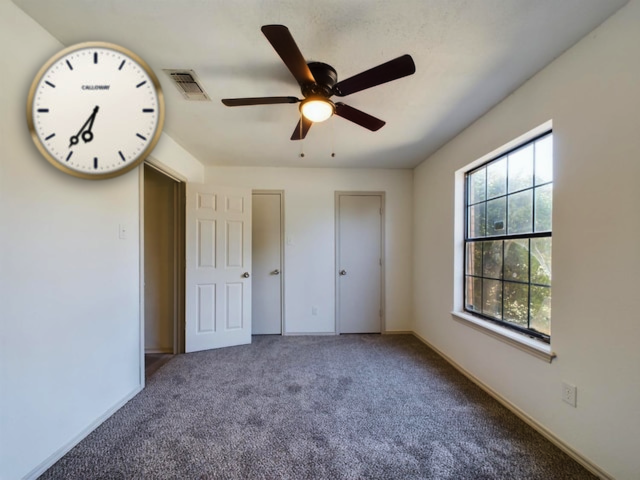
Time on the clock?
6:36
